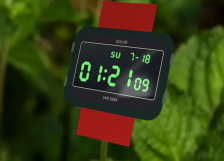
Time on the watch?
1:21:09
